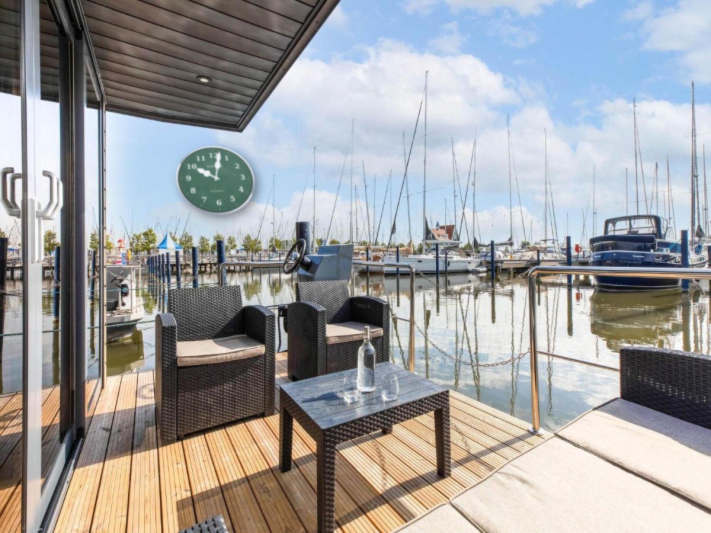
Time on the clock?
10:02
